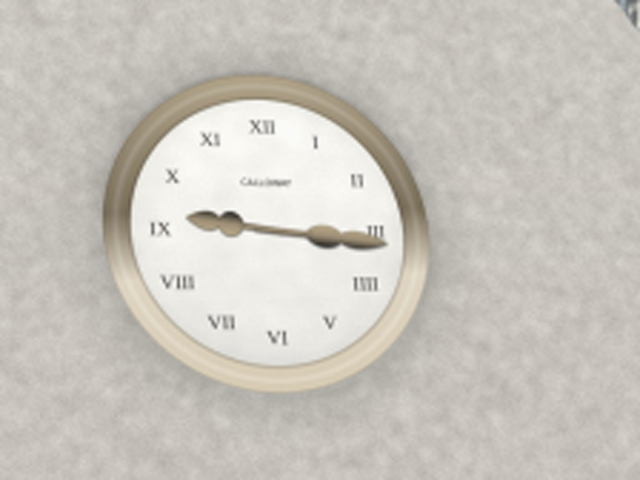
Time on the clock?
9:16
